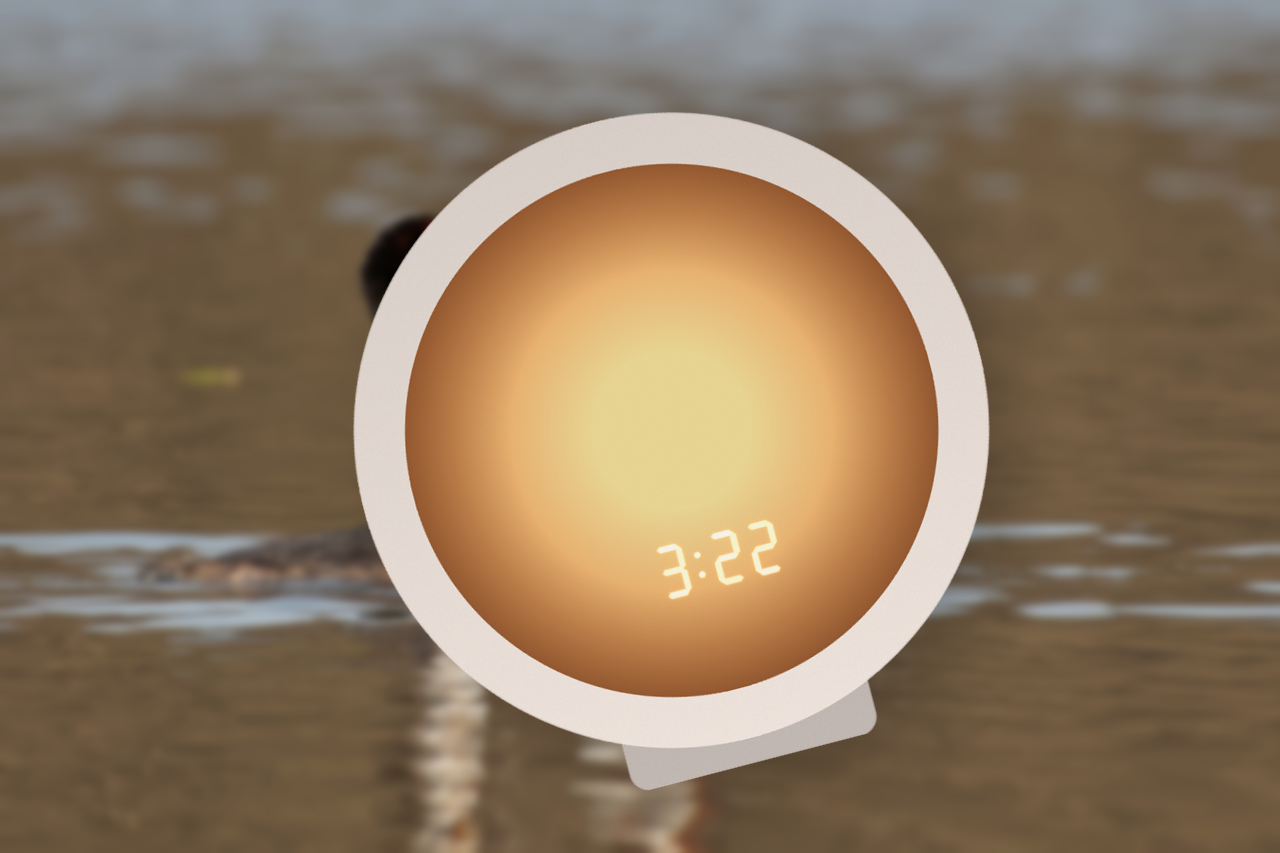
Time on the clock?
3:22
